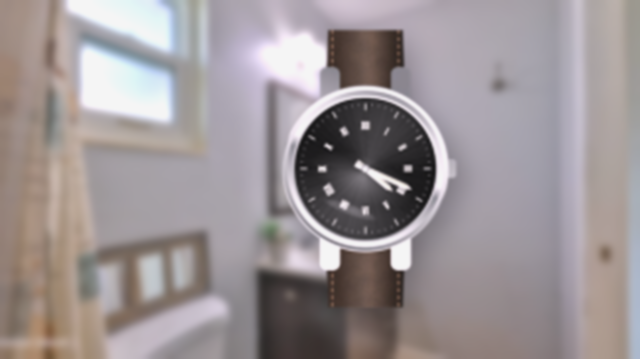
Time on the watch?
4:19
